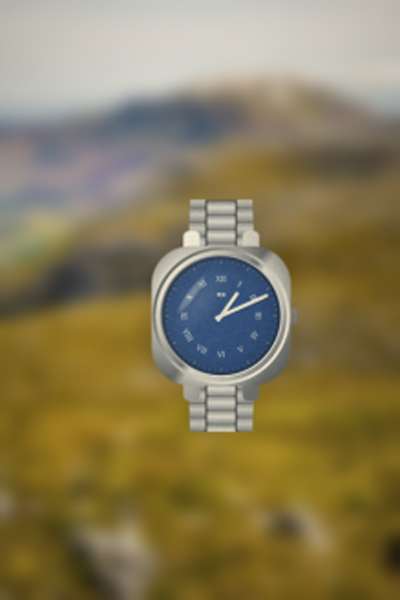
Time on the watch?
1:11
